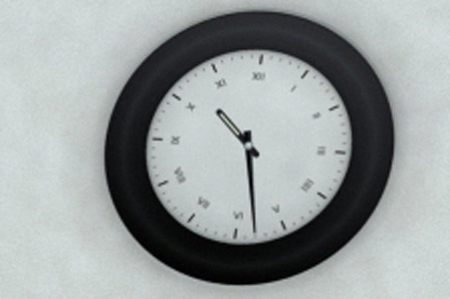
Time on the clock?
10:28
